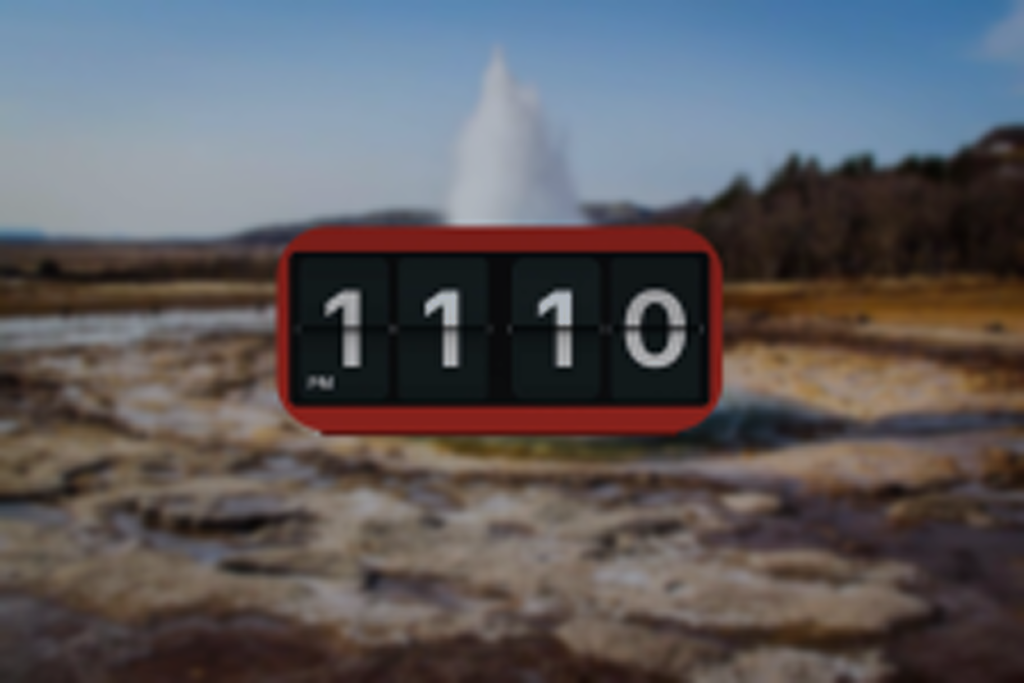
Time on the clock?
11:10
